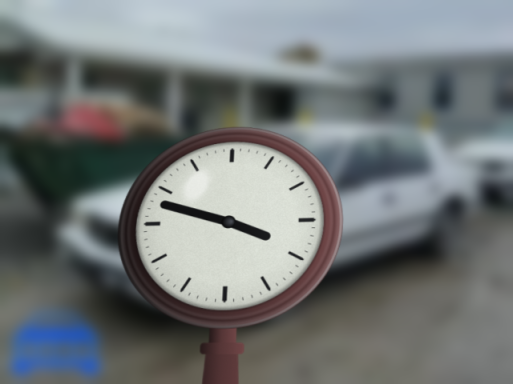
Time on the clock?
3:48
